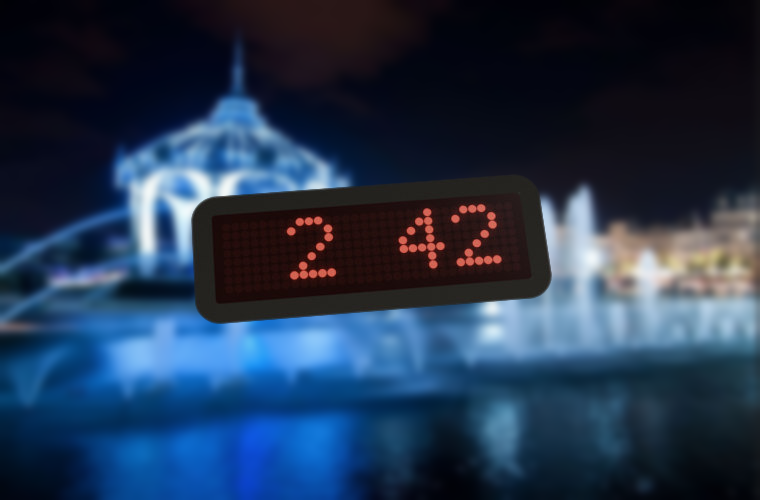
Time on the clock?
2:42
